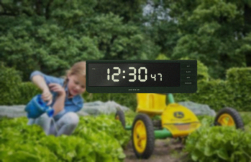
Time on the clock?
12:30:47
